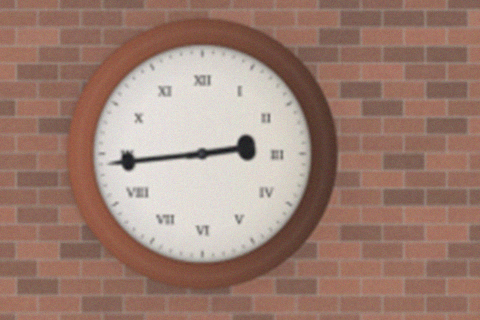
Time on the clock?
2:44
